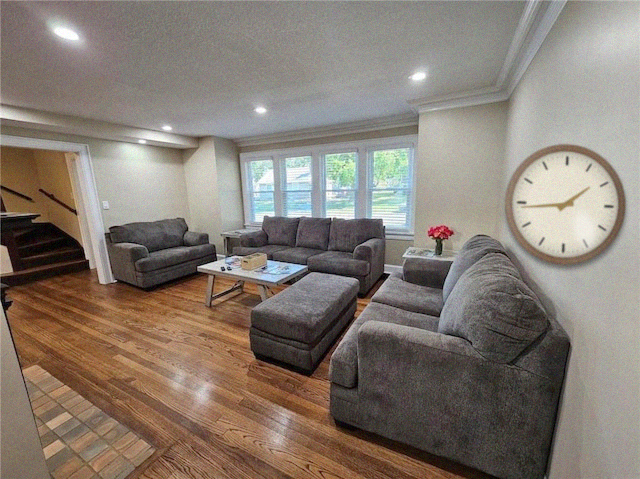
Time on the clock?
1:44
